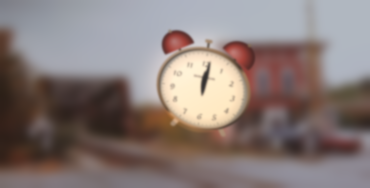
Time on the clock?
12:01
